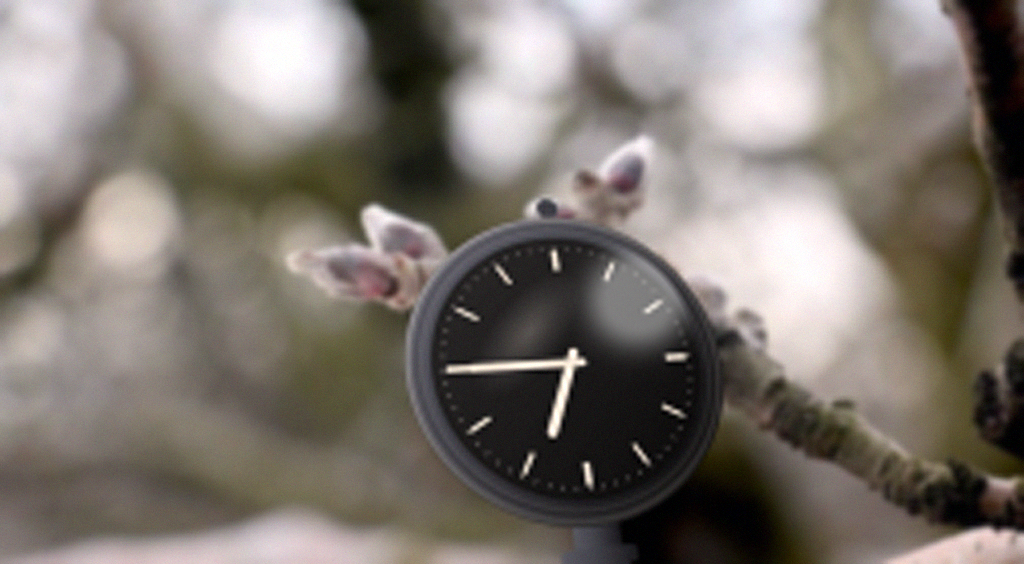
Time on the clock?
6:45
